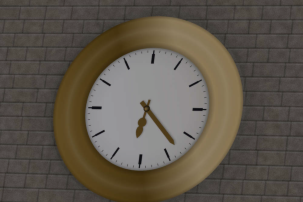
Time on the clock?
6:23
